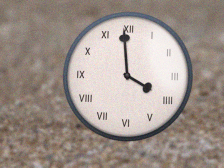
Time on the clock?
3:59
